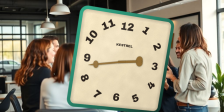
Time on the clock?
2:43
